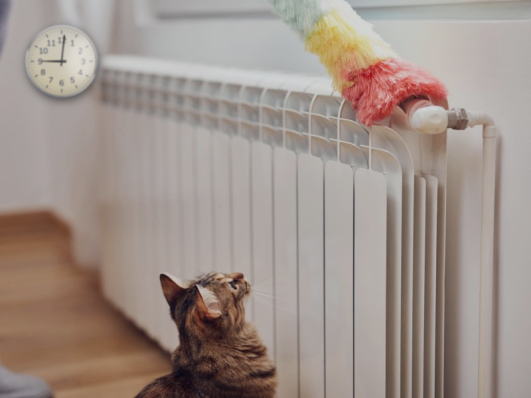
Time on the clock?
9:01
